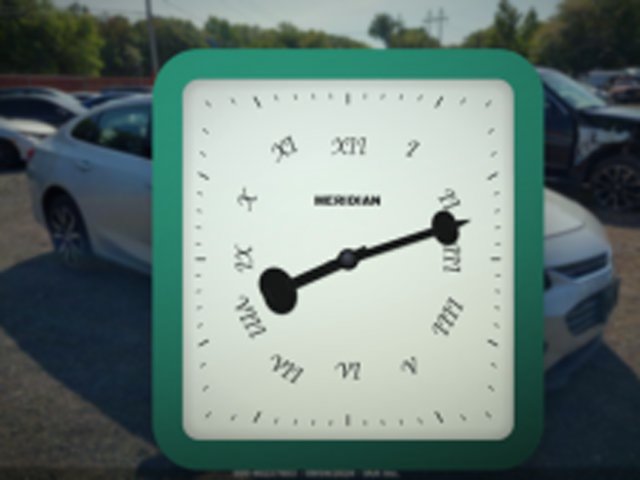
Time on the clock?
8:12
